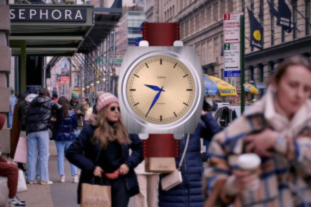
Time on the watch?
9:35
